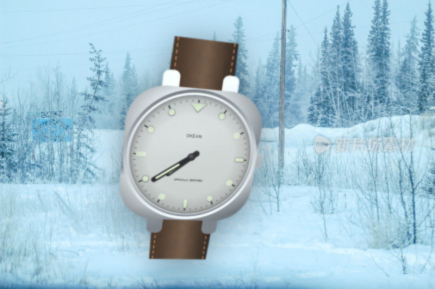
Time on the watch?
7:39
